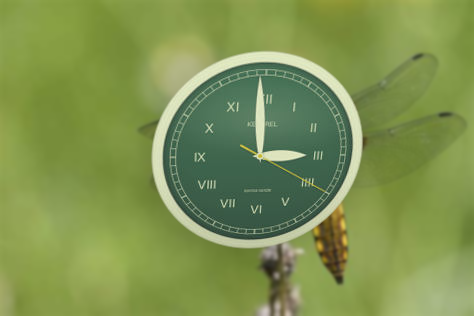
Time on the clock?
2:59:20
